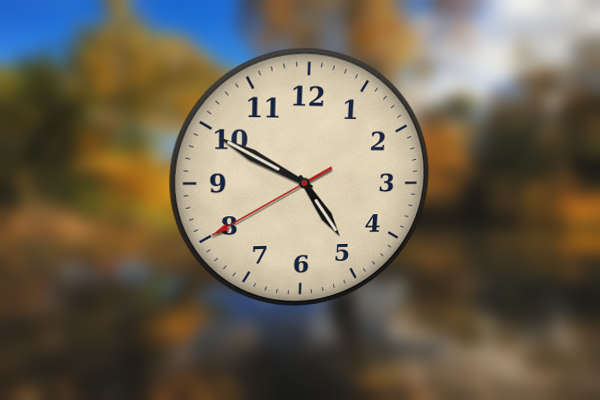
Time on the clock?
4:49:40
